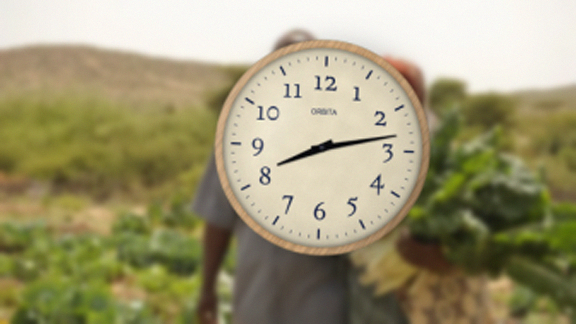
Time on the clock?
8:13
